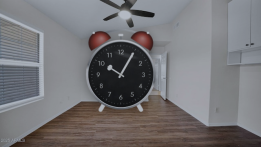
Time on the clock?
10:05
